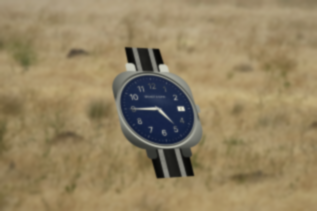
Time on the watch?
4:45
